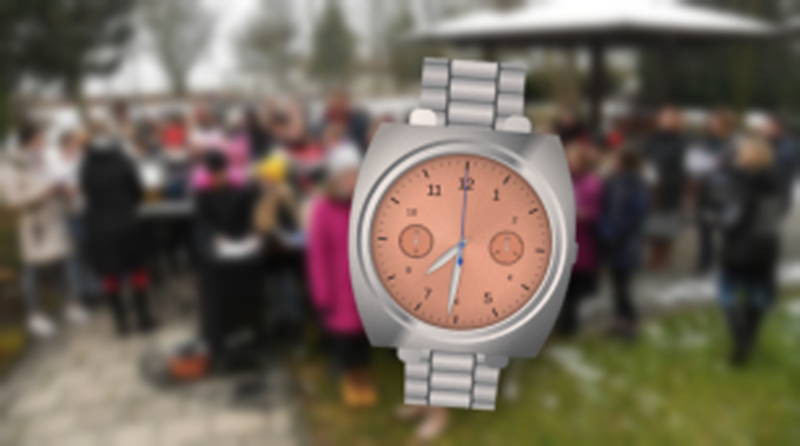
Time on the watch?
7:31
